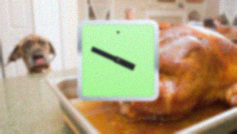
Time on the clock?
3:49
